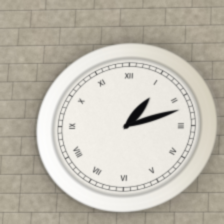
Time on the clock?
1:12
